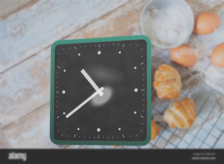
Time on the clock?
10:39
